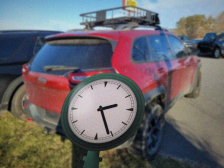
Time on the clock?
2:26
